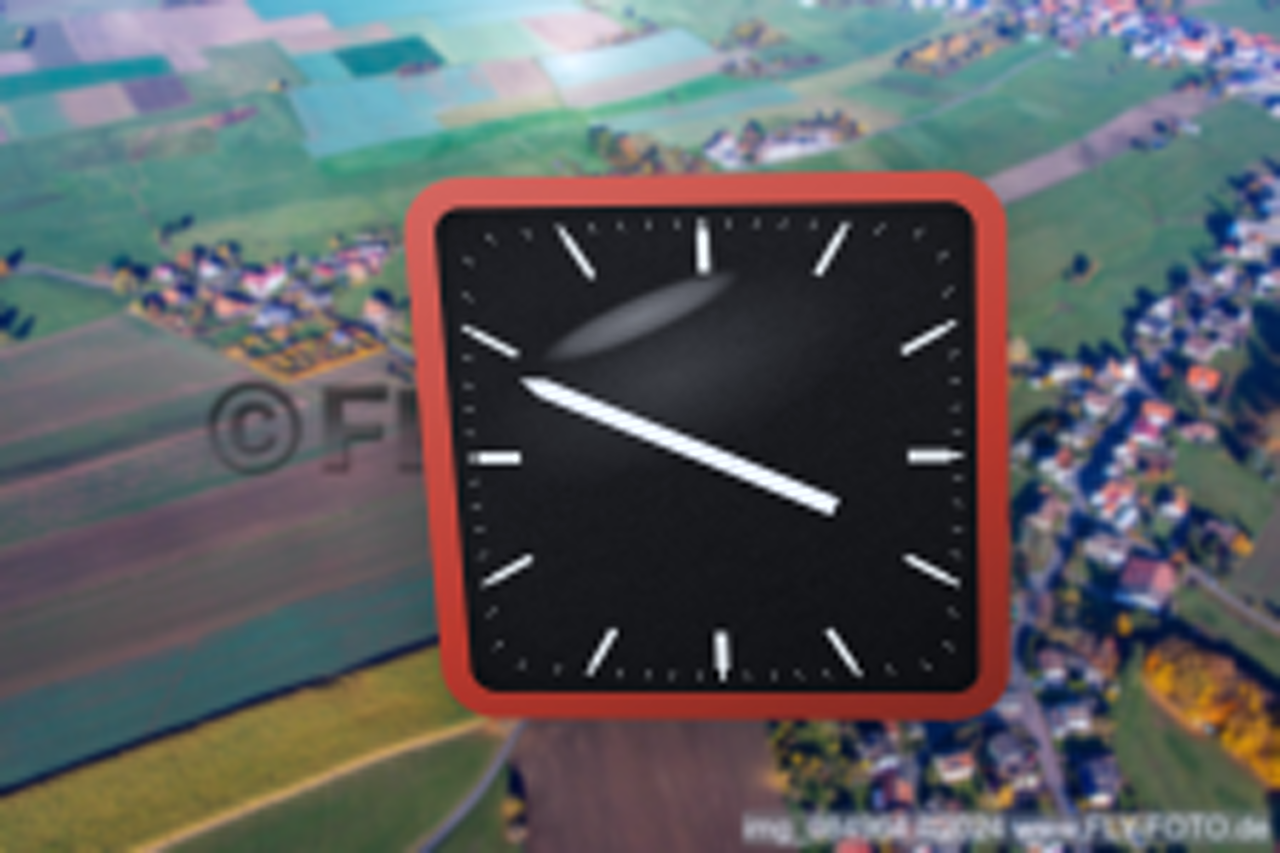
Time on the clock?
3:49
